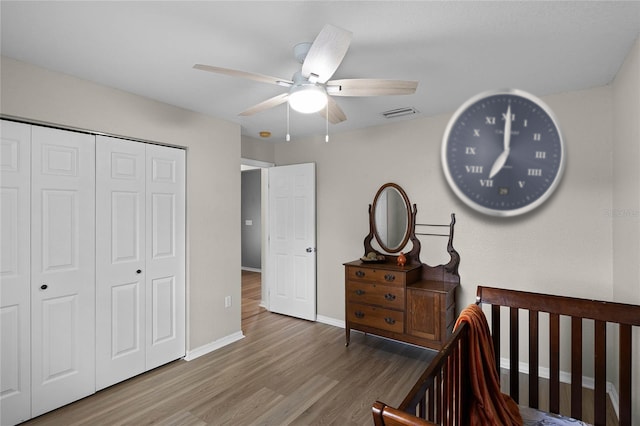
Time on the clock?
7:00
